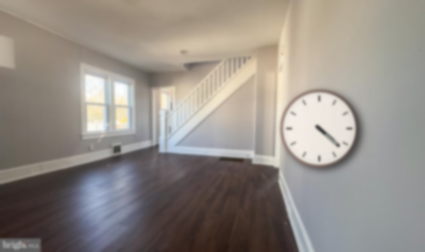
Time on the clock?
4:22
